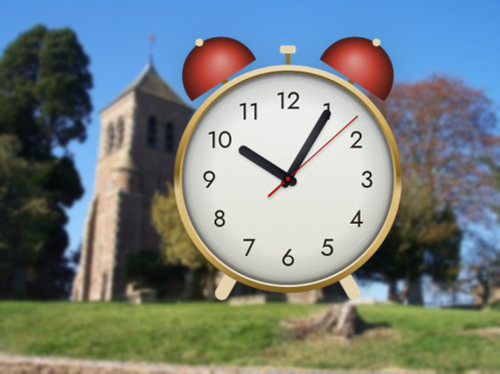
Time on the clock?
10:05:08
